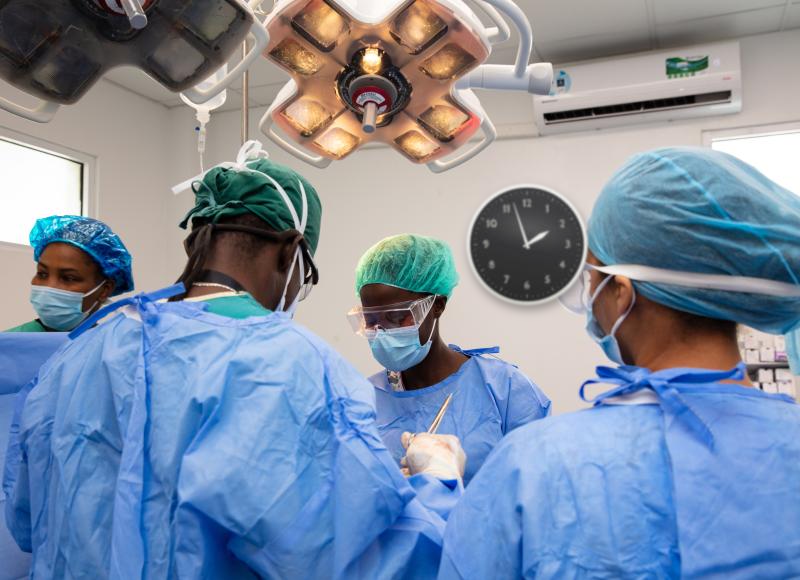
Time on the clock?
1:57
